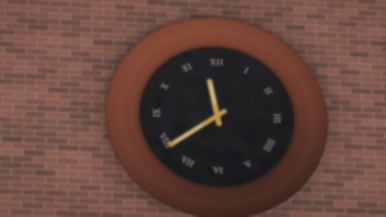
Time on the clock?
11:39
